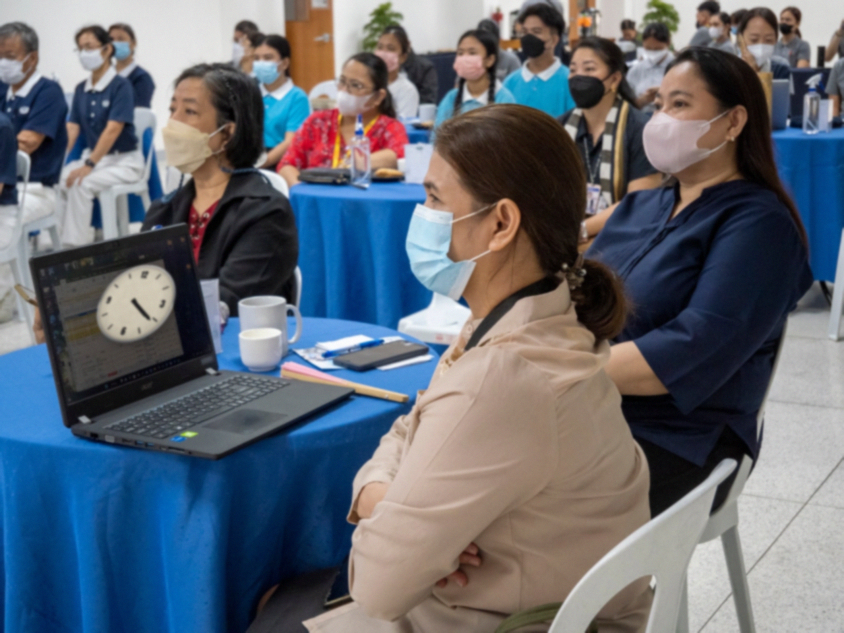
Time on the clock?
4:21
